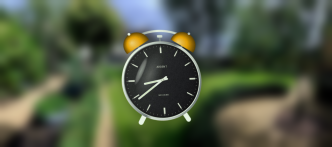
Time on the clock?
8:39
